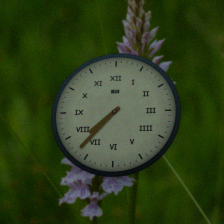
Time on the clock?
7:37
